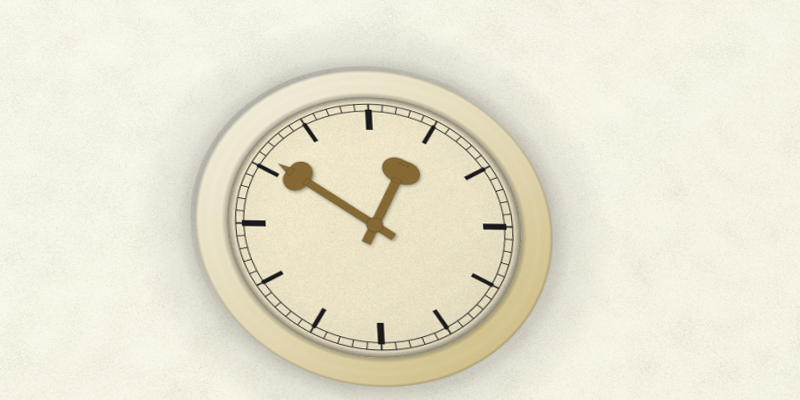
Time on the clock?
12:51
